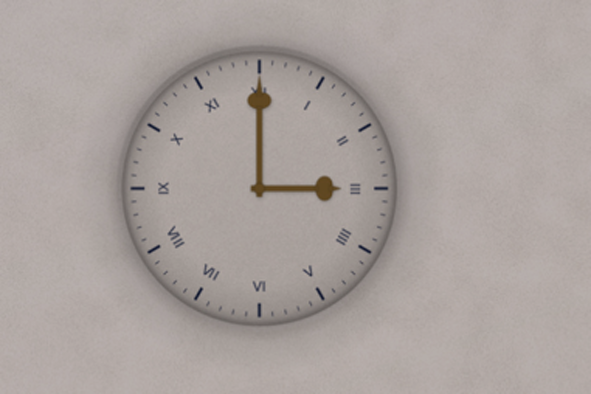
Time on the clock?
3:00
